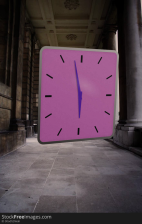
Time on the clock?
5:58
